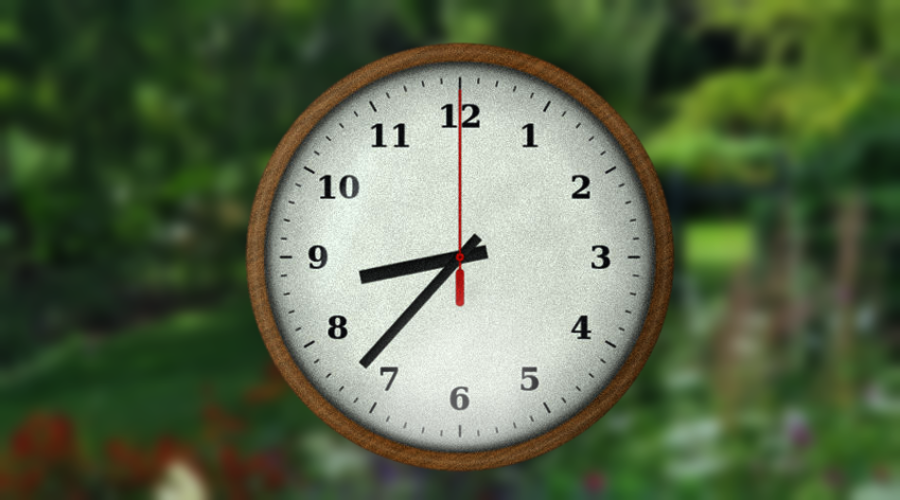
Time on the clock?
8:37:00
